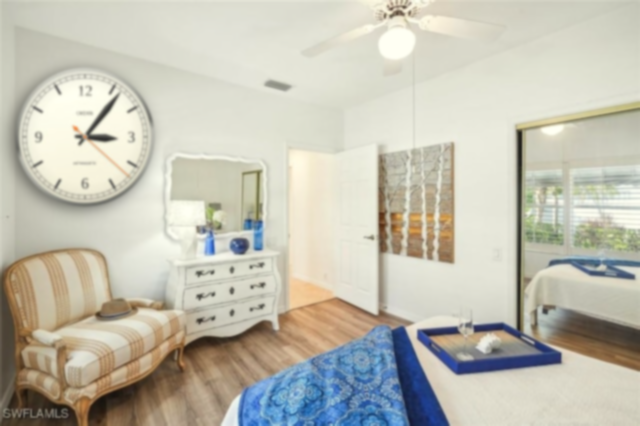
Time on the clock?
3:06:22
